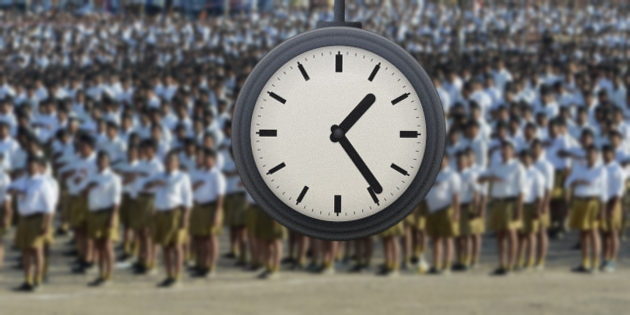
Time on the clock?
1:24
